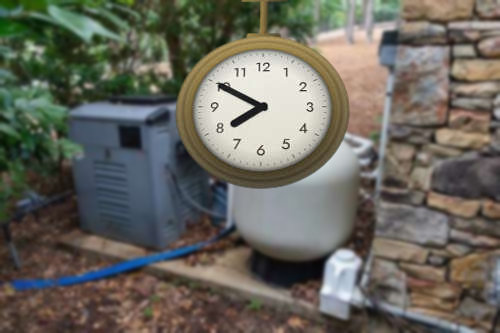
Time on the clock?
7:50
